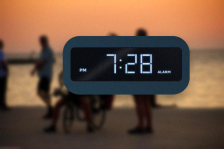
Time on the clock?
7:28
